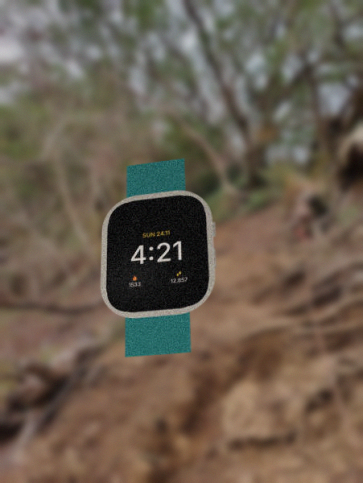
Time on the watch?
4:21
